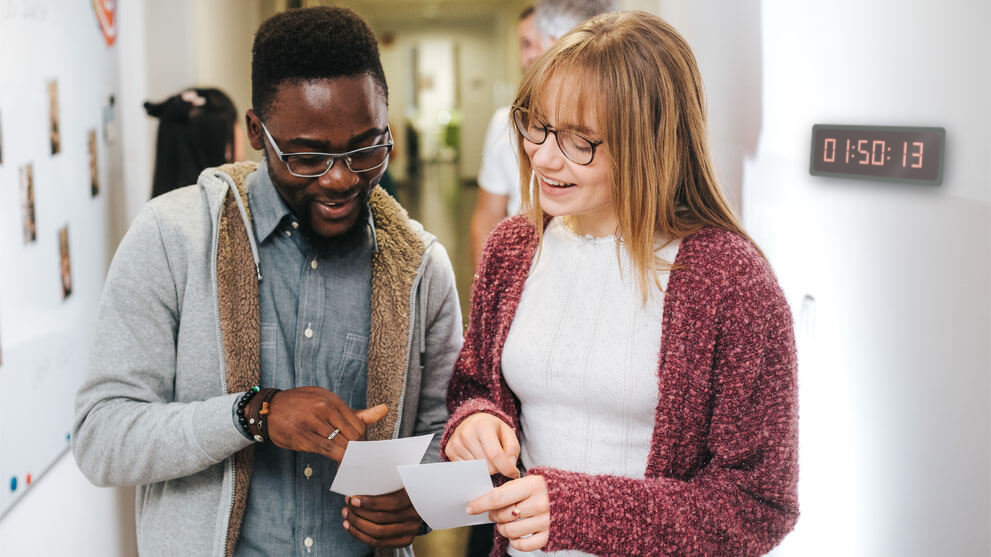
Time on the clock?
1:50:13
